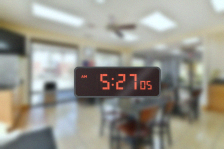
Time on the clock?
5:27:05
